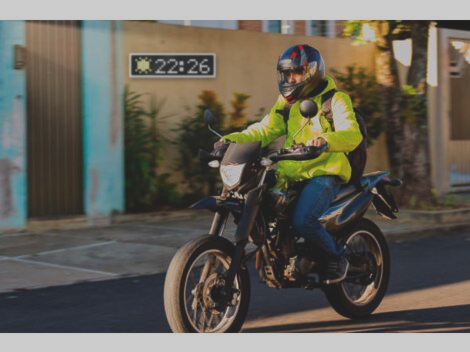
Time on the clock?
22:26
